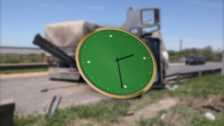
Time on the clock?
2:31
